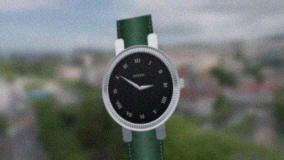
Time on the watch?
2:51
